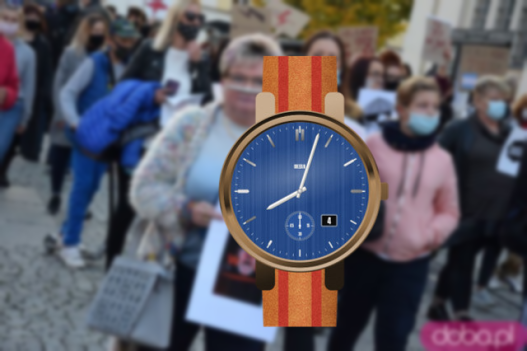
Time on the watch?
8:03
